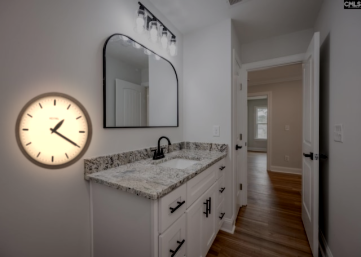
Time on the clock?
1:20
